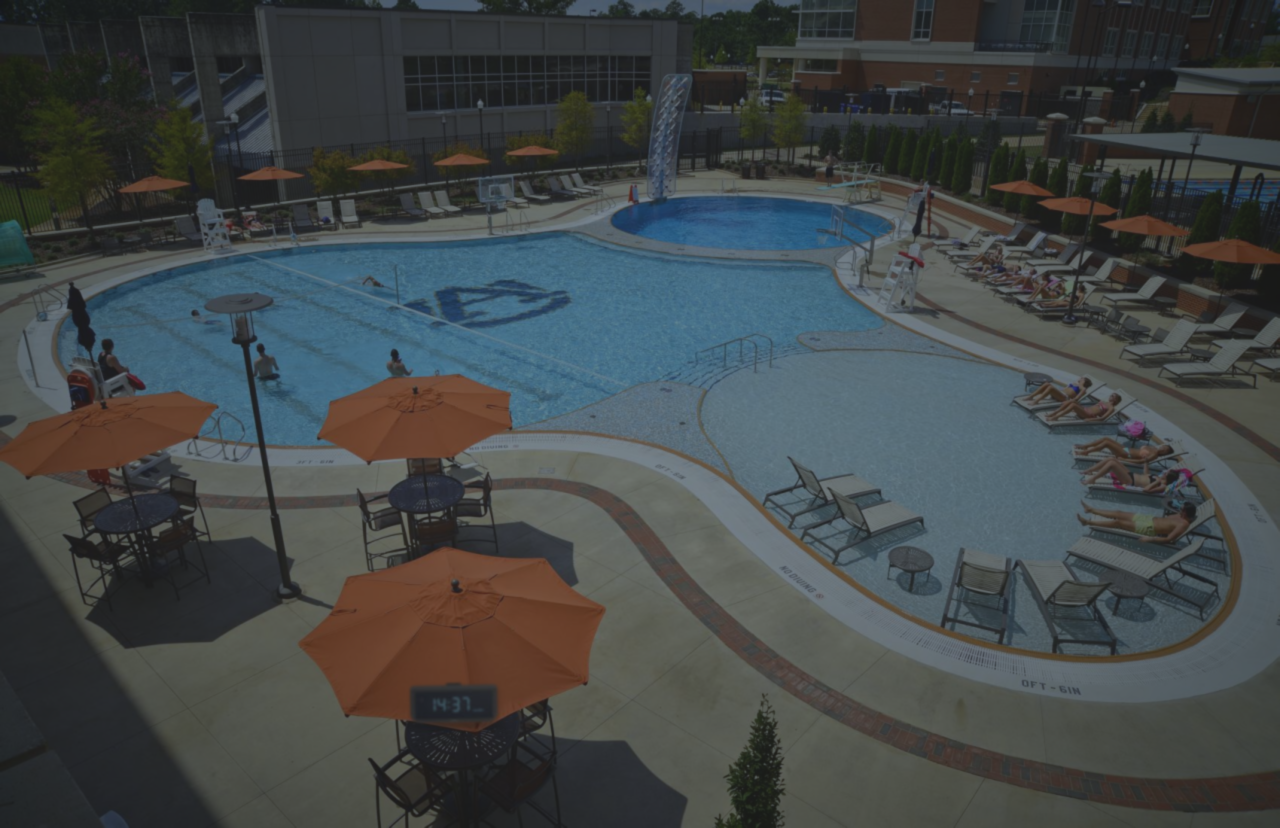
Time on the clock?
14:37
